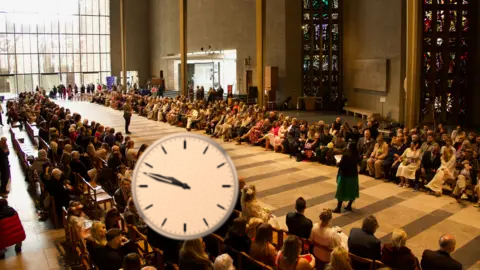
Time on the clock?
9:48
